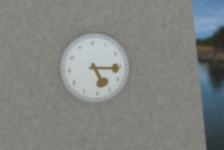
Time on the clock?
5:16
